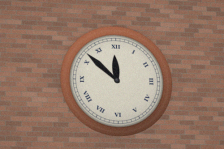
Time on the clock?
11:52
